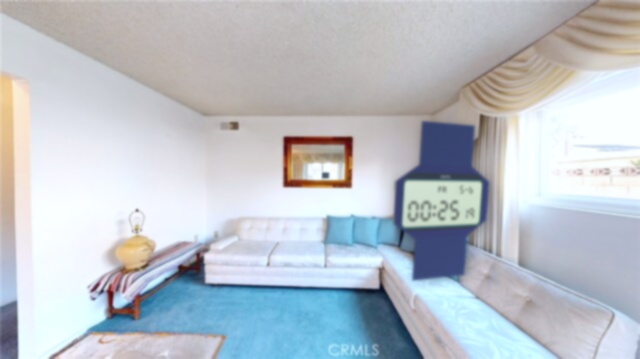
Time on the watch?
0:25
